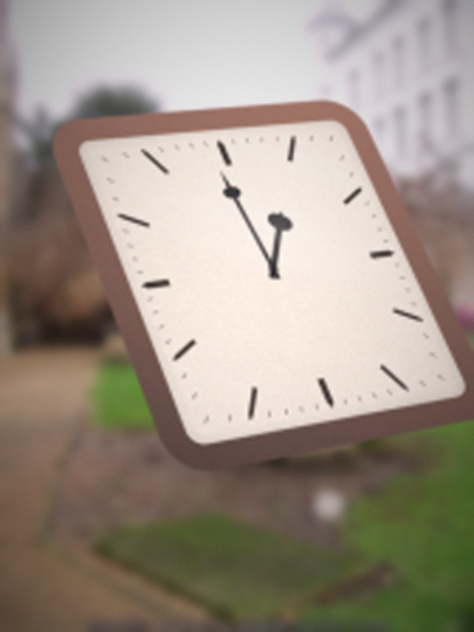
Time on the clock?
12:59
